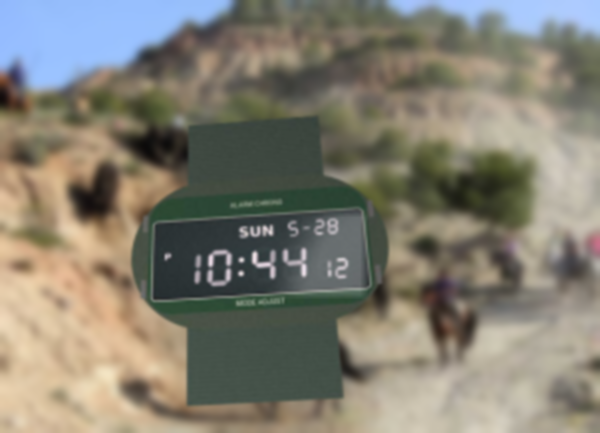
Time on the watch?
10:44:12
